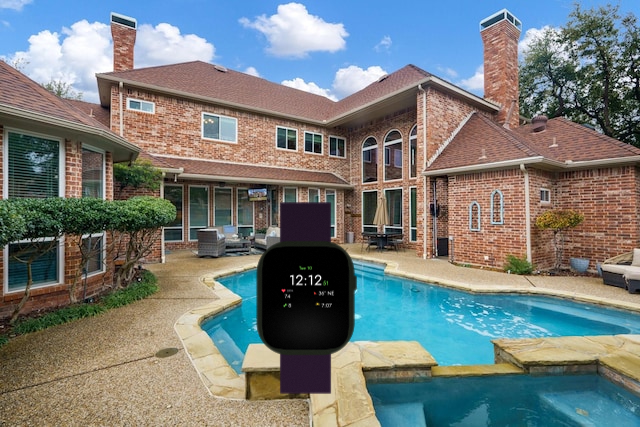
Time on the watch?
12:12
